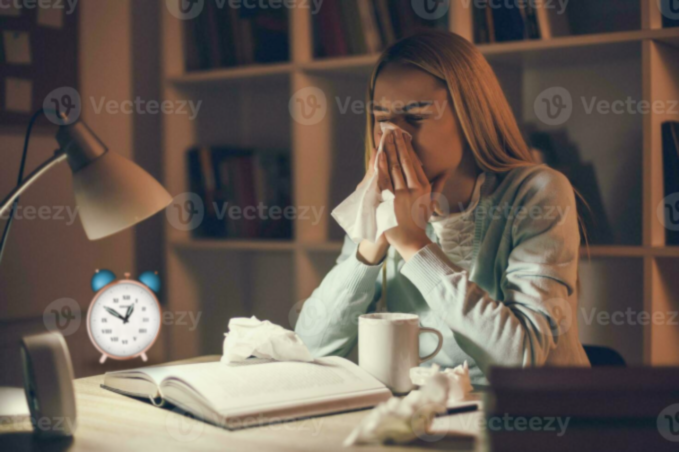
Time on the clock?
12:50
